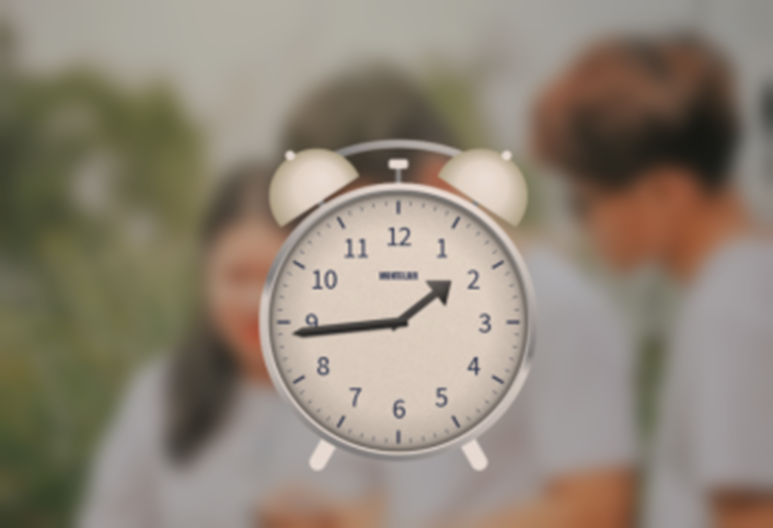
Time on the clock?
1:44
